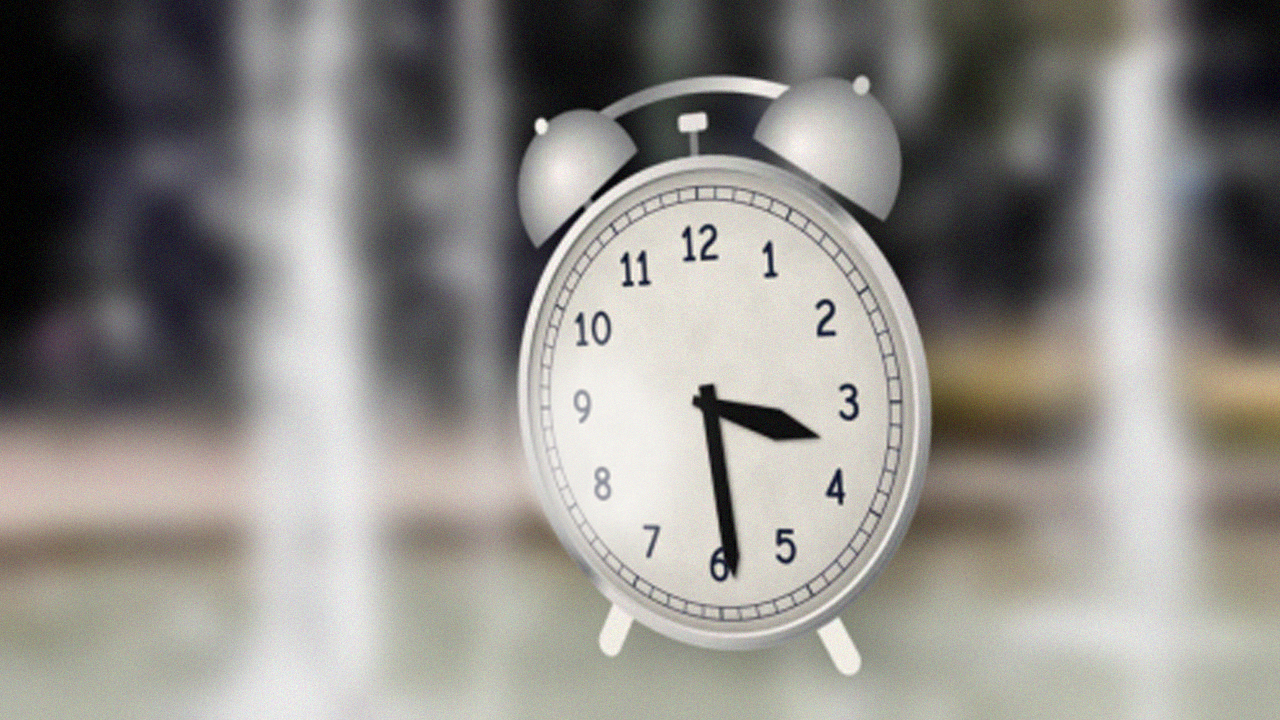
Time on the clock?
3:29
